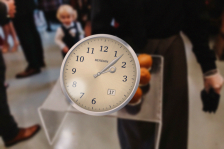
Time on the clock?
2:07
